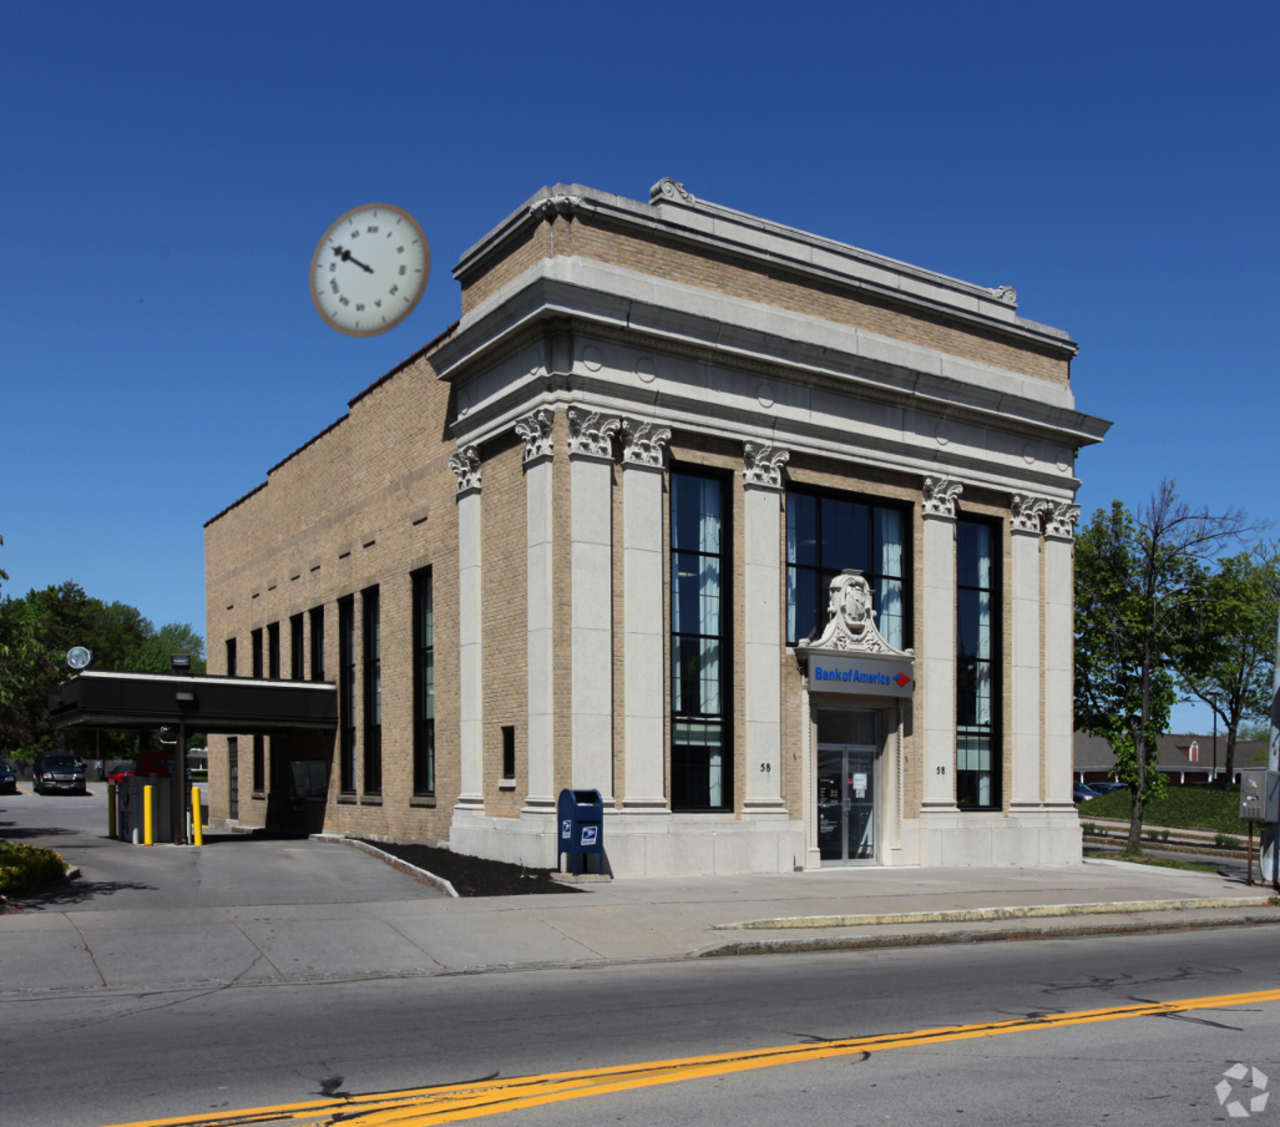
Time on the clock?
9:49
